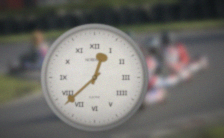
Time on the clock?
12:38
